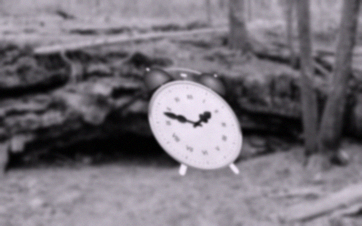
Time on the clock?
1:48
